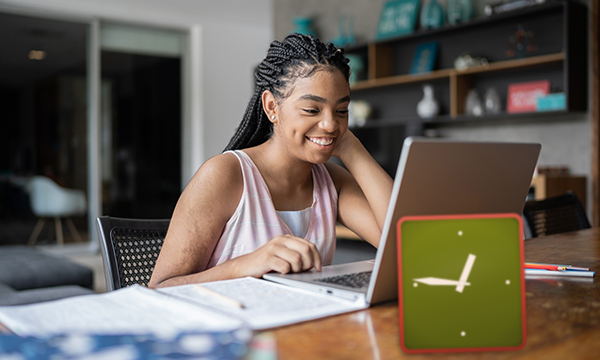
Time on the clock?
12:46
